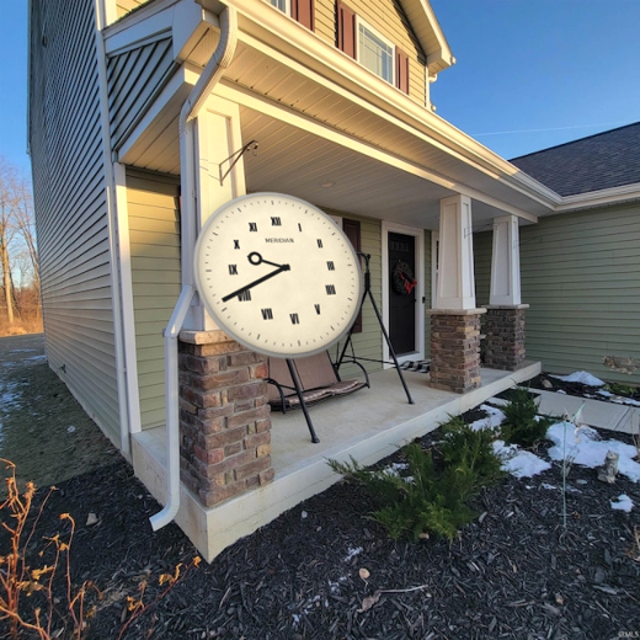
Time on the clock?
9:41
